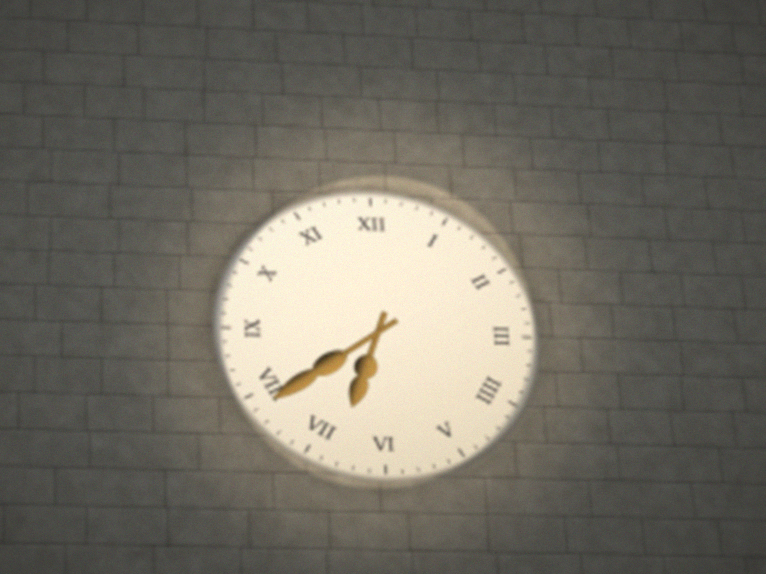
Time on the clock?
6:39
